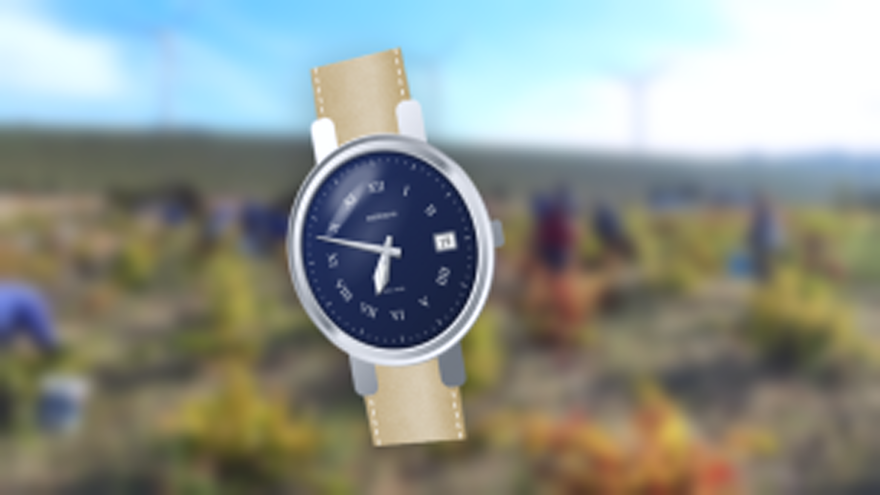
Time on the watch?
6:48
